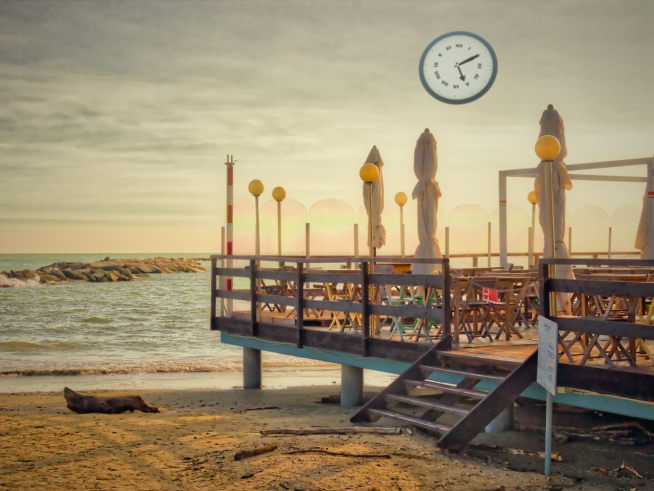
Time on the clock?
5:10
